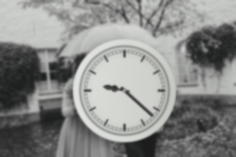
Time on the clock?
9:22
